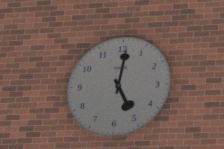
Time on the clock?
5:01
